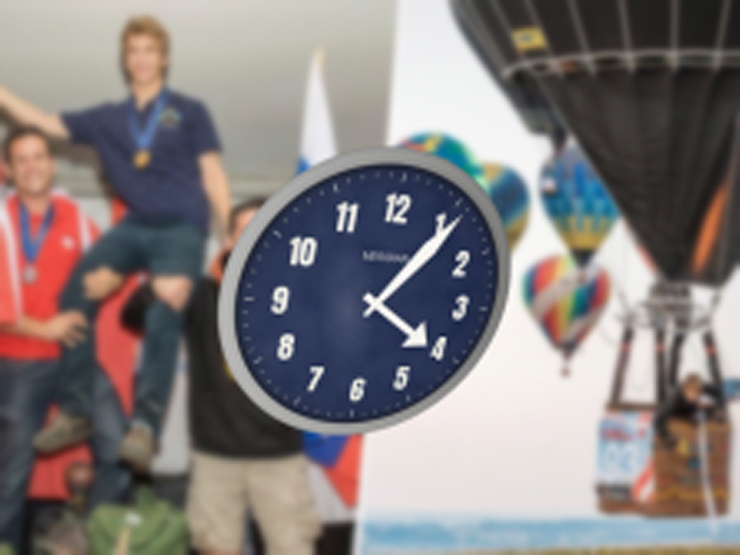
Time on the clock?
4:06
